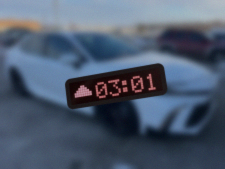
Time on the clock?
3:01
